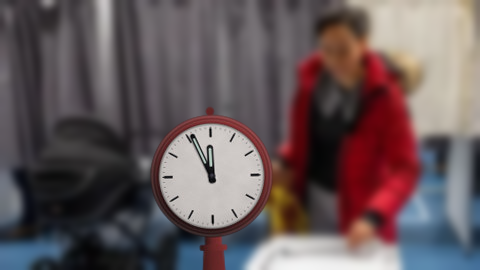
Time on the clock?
11:56
